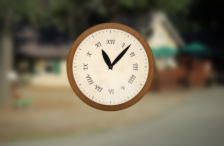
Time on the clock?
11:07
